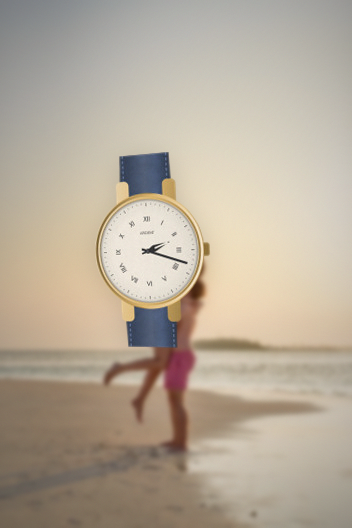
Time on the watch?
2:18
